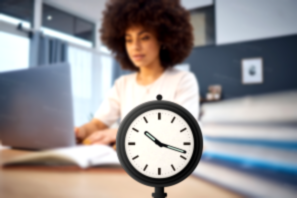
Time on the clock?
10:18
